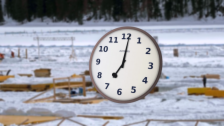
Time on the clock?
7:01
